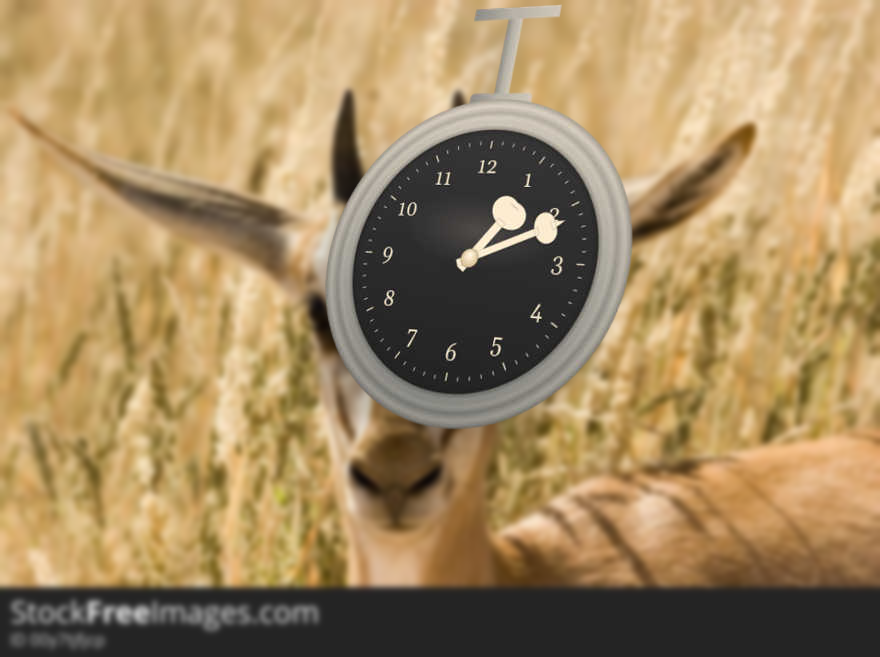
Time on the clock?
1:11
